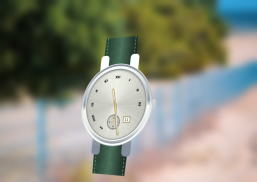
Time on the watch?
11:28
